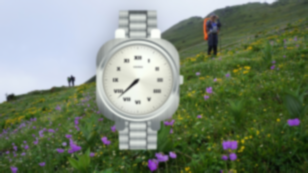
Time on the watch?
7:38
